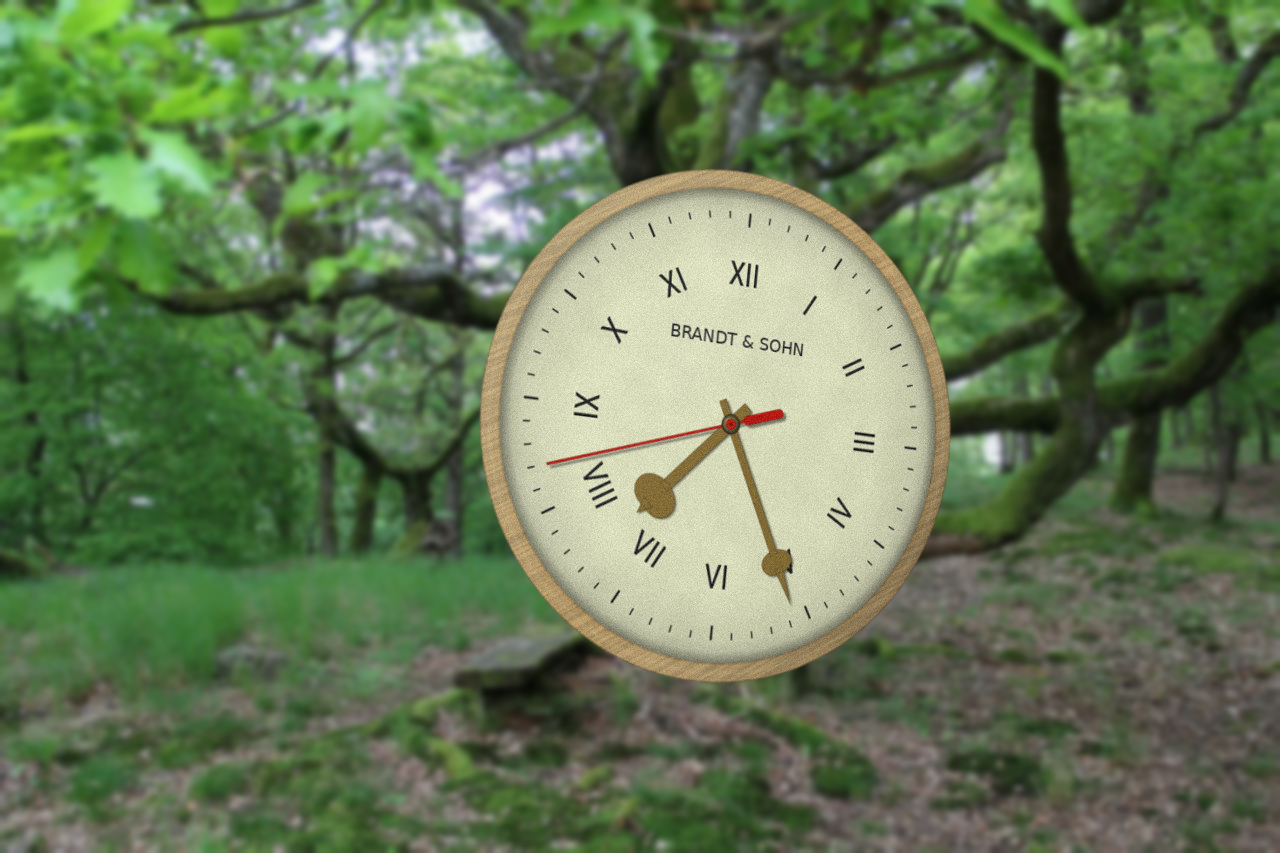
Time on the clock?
7:25:42
